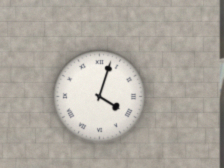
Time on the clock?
4:03
